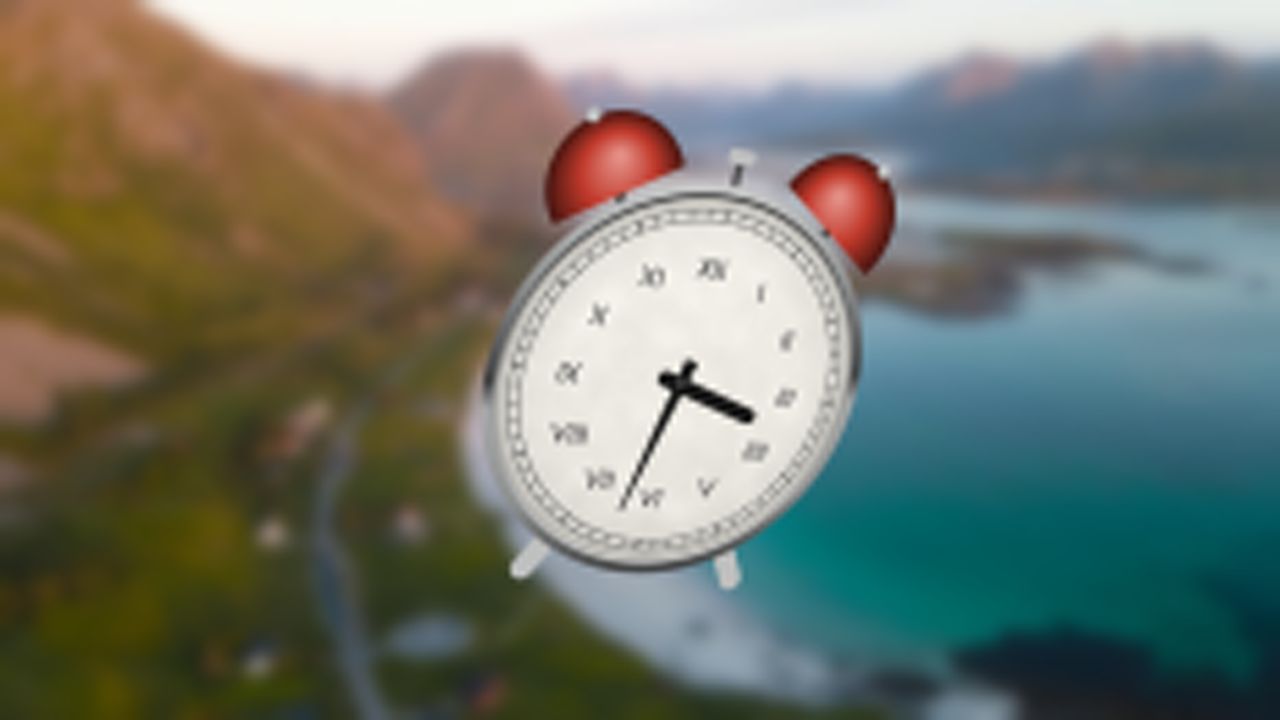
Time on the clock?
3:32
